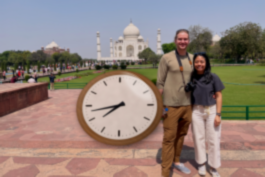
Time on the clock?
7:43
